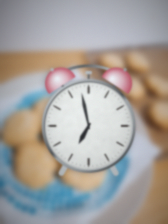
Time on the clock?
6:58
